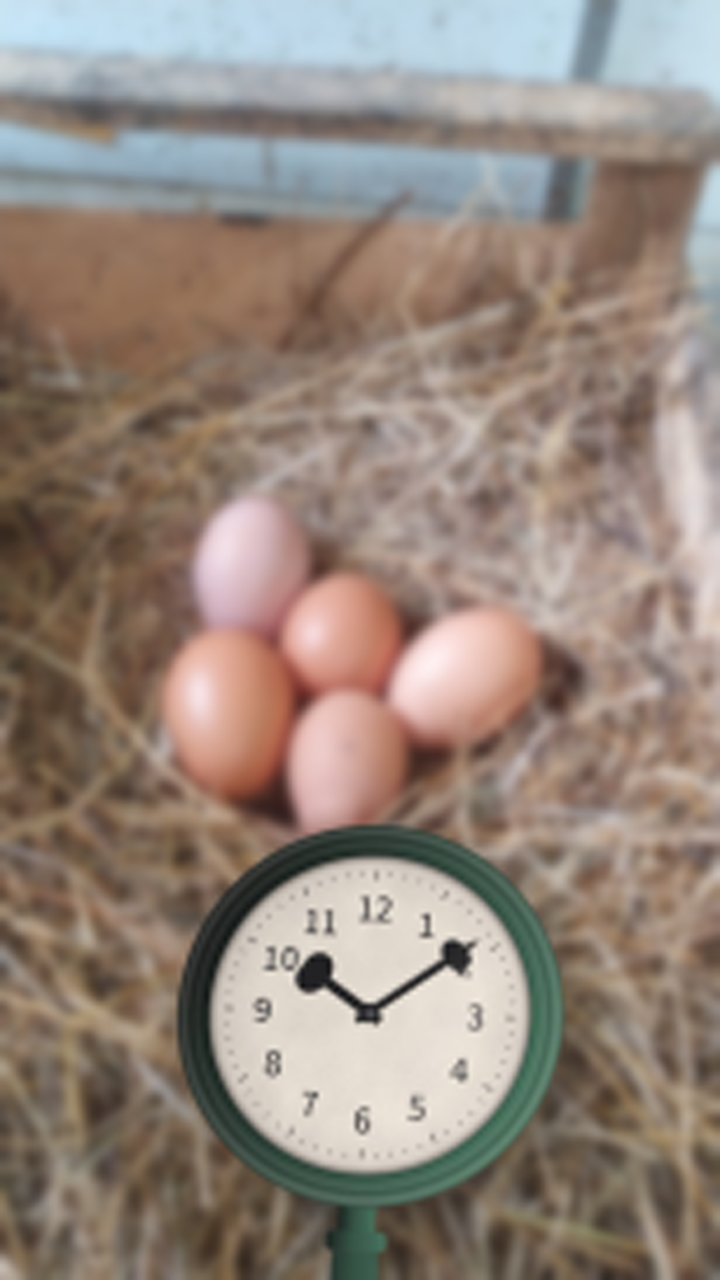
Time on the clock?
10:09
